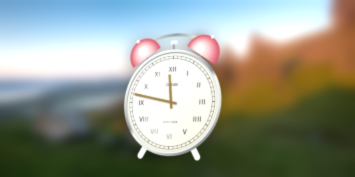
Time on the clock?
11:47
